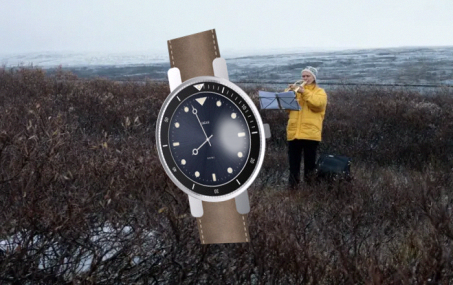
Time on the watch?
7:57
